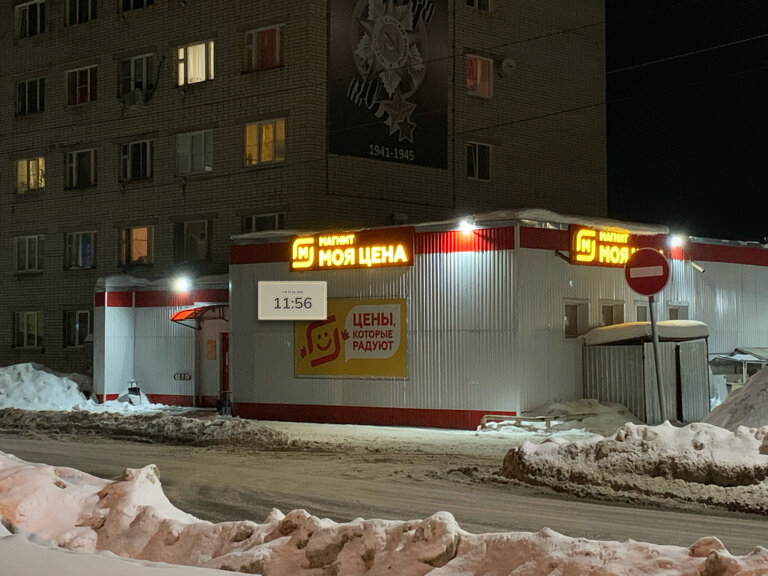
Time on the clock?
11:56
